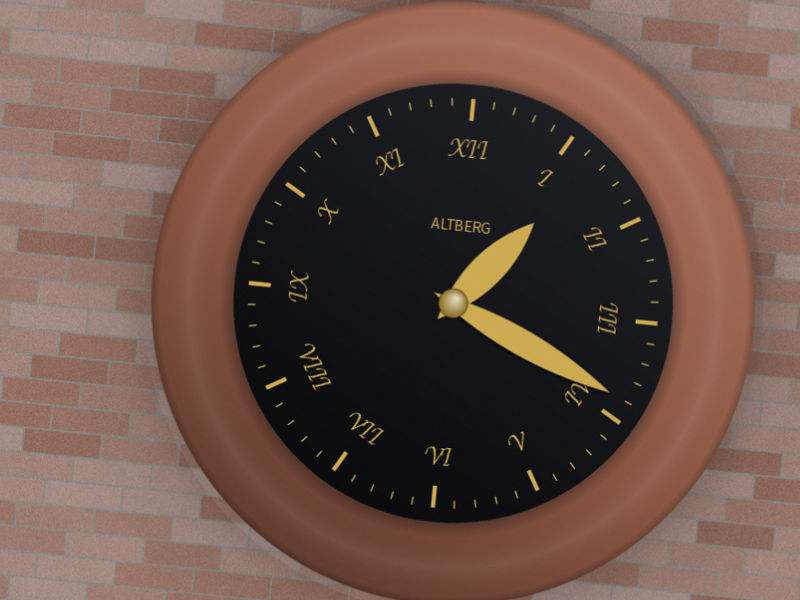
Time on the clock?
1:19
